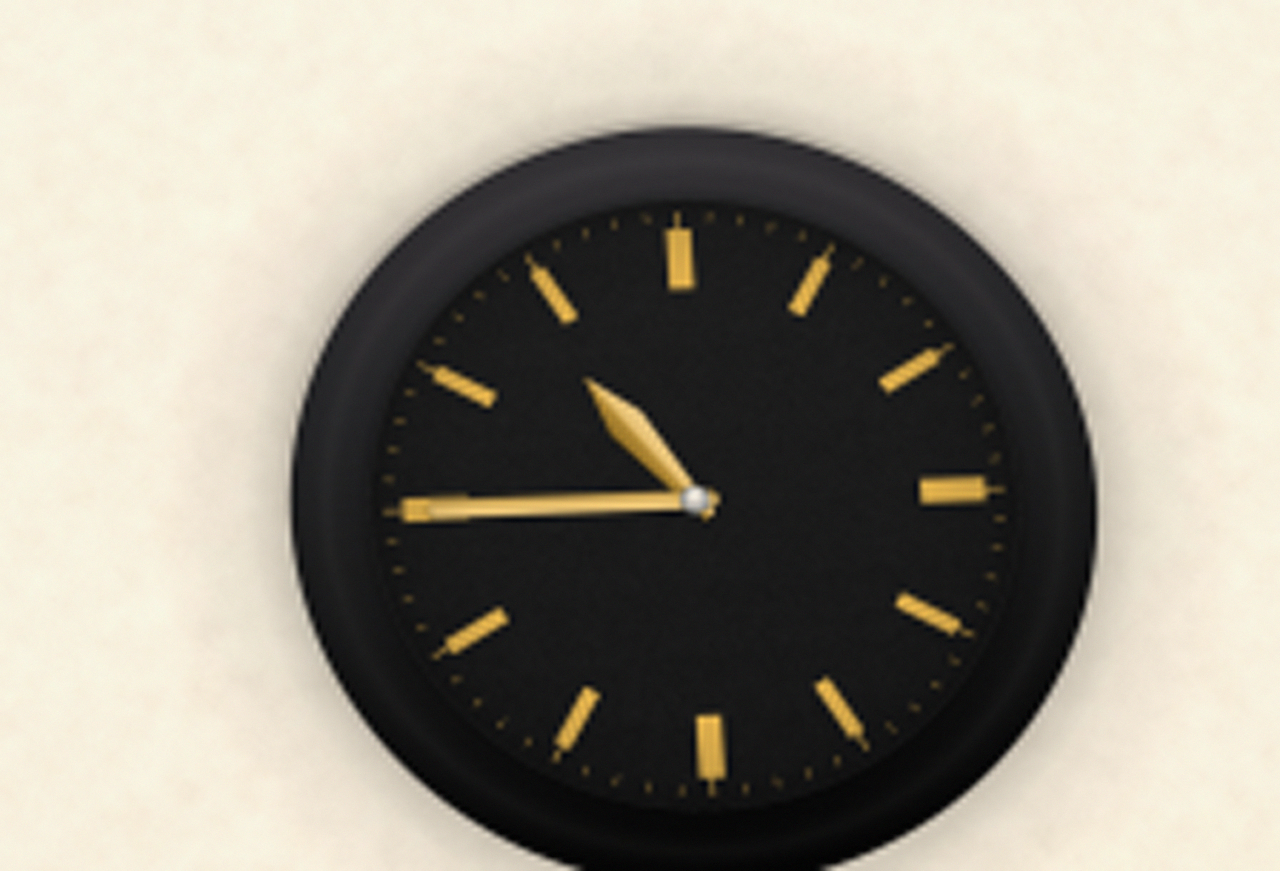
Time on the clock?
10:45
